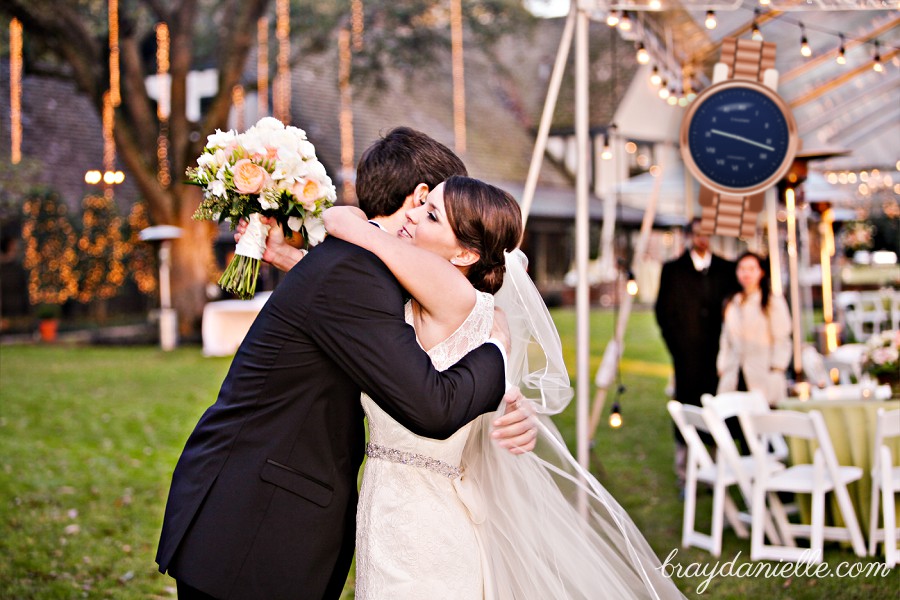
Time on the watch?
9:17
